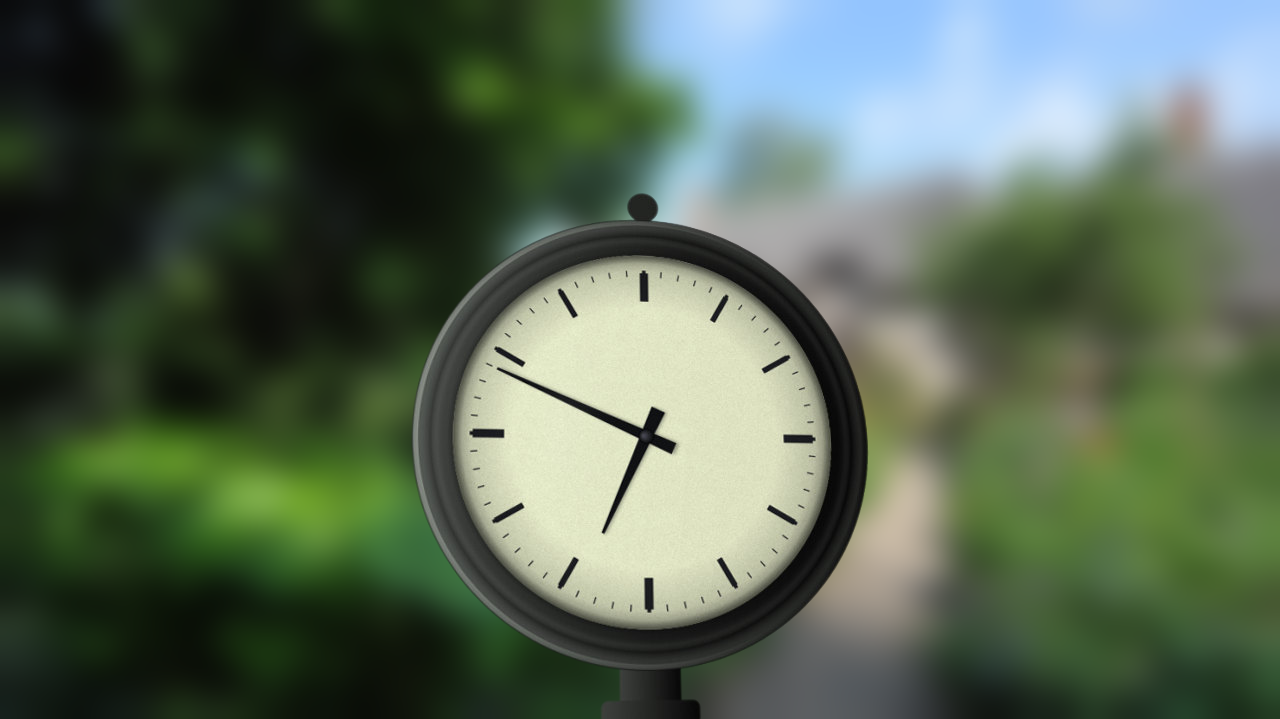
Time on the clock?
6:49
